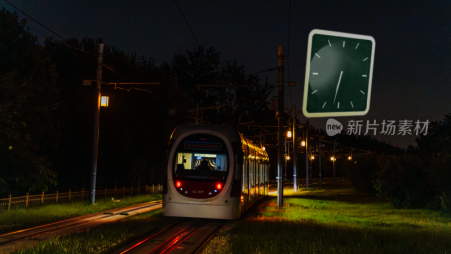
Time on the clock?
6:32
